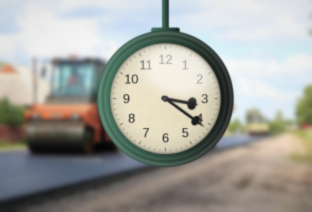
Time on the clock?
3:21
